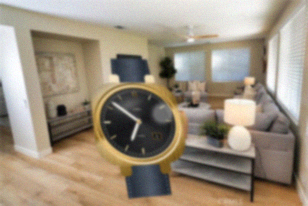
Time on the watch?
6:52
